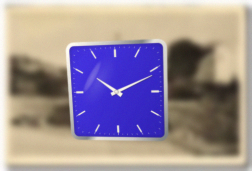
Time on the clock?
10:11
